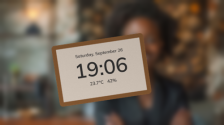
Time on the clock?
19:06
